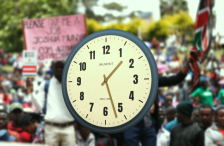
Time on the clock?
1:27
